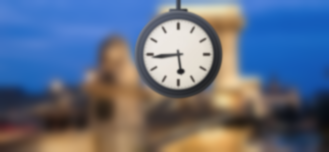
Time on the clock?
5:44
